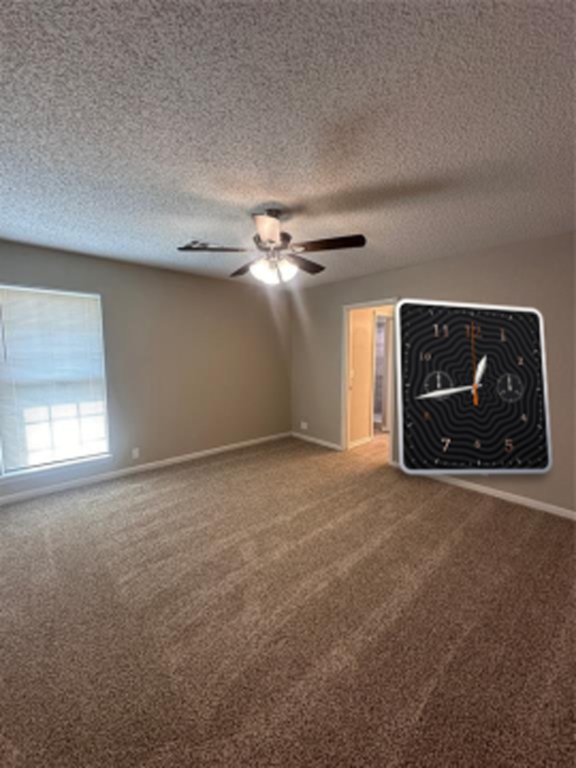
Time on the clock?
12:43
